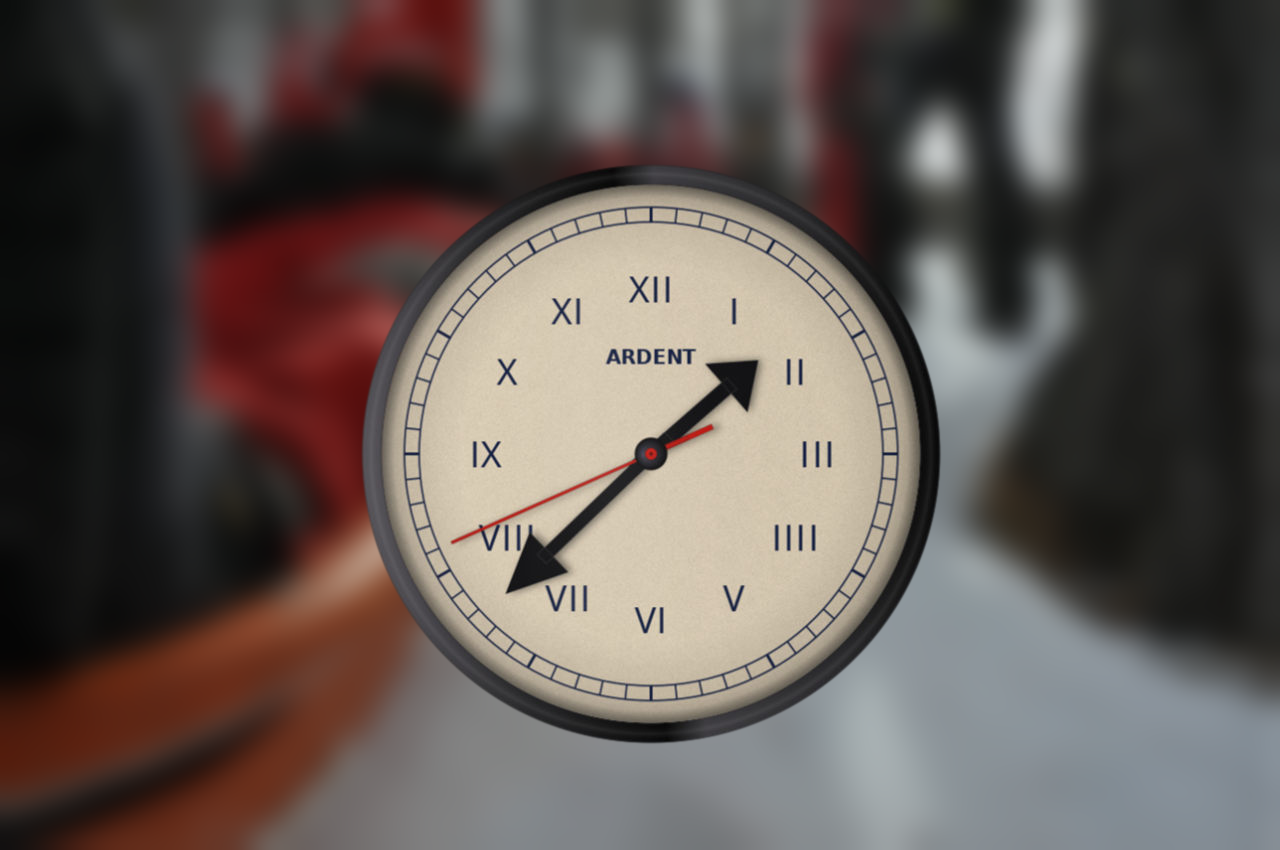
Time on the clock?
1:37:41
